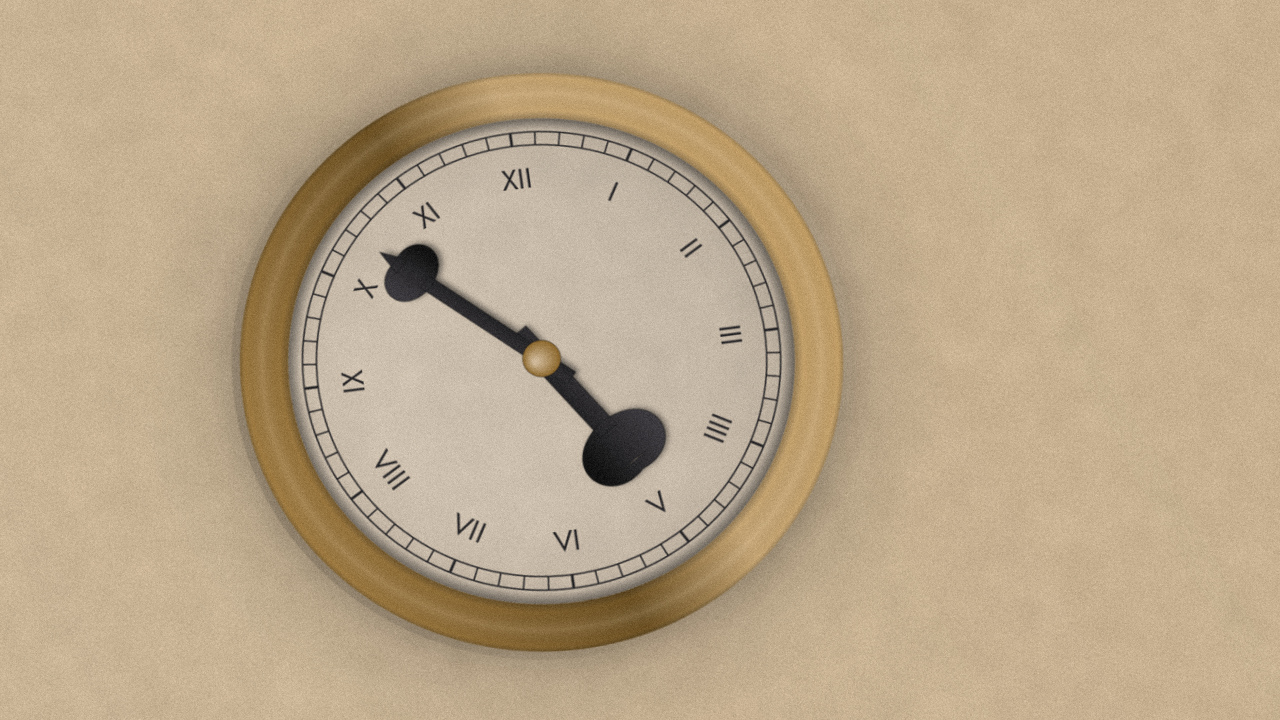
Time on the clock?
4:52
